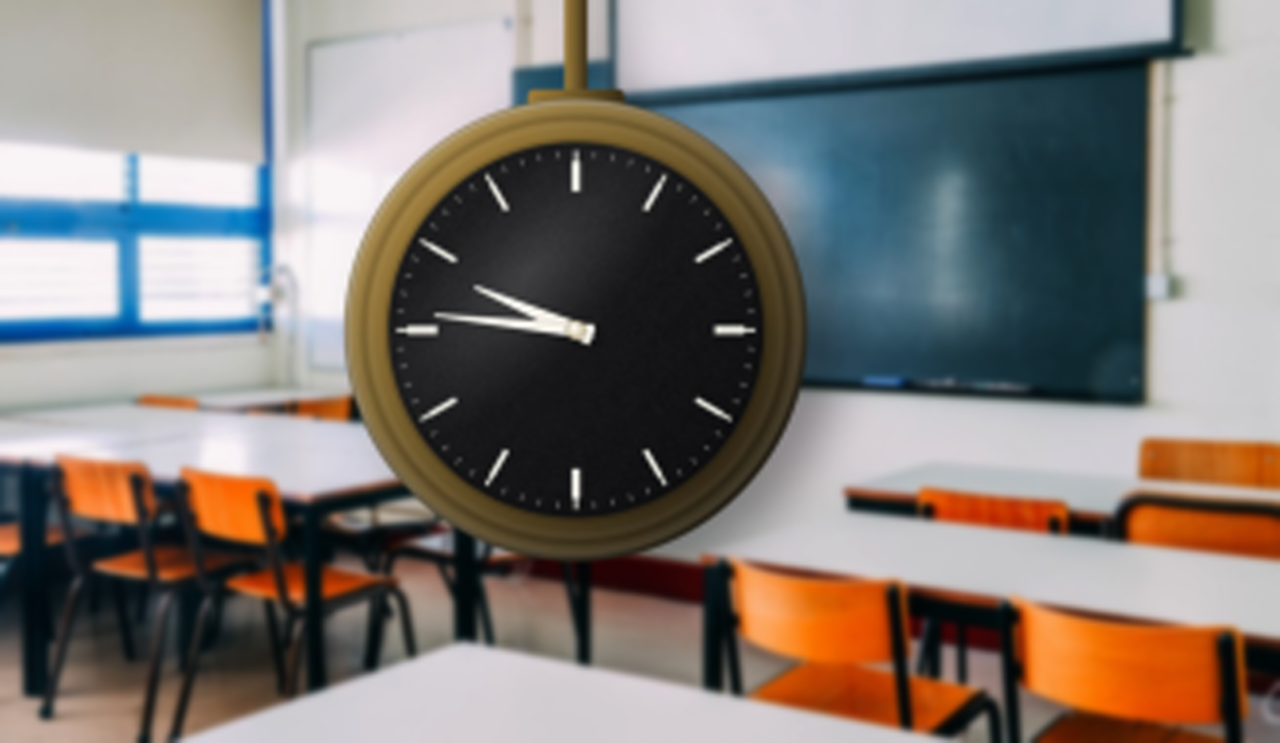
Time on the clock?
9:46
